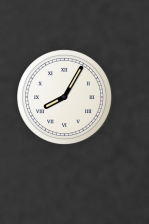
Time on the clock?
8:05
